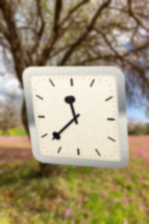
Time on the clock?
11:38
